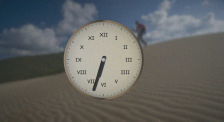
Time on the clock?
6:33
